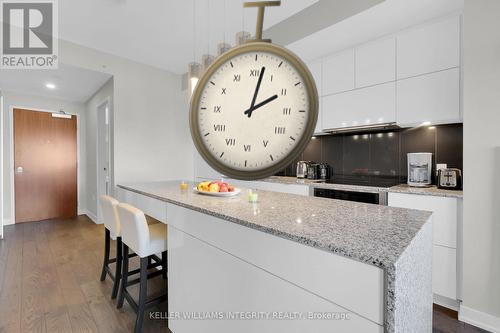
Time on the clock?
2:02
